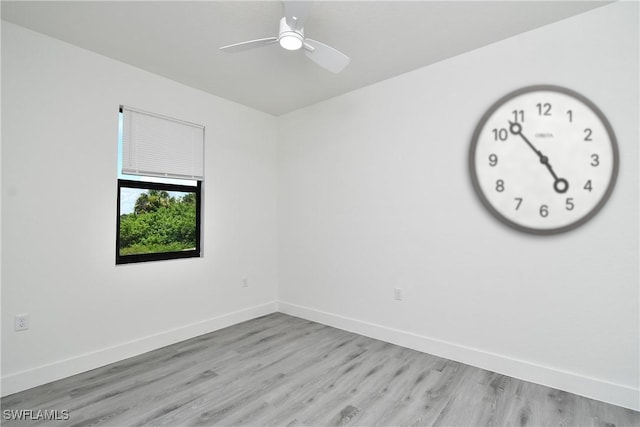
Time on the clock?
4:53
